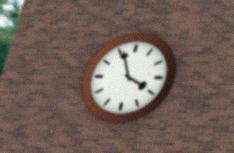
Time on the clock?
3:56
